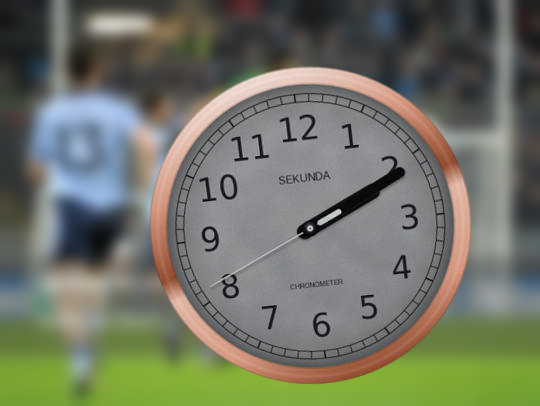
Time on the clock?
2:10:41
